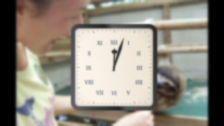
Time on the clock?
12:03
